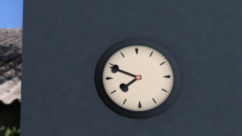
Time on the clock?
7:49
